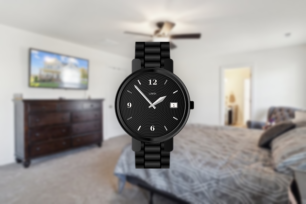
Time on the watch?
1:53
